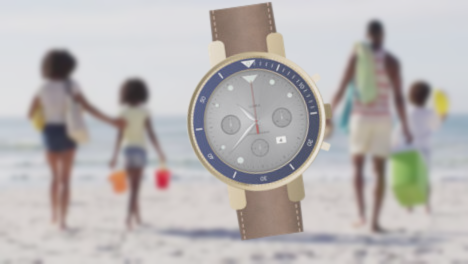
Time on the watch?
10:38
